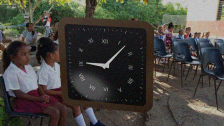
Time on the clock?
9:07
